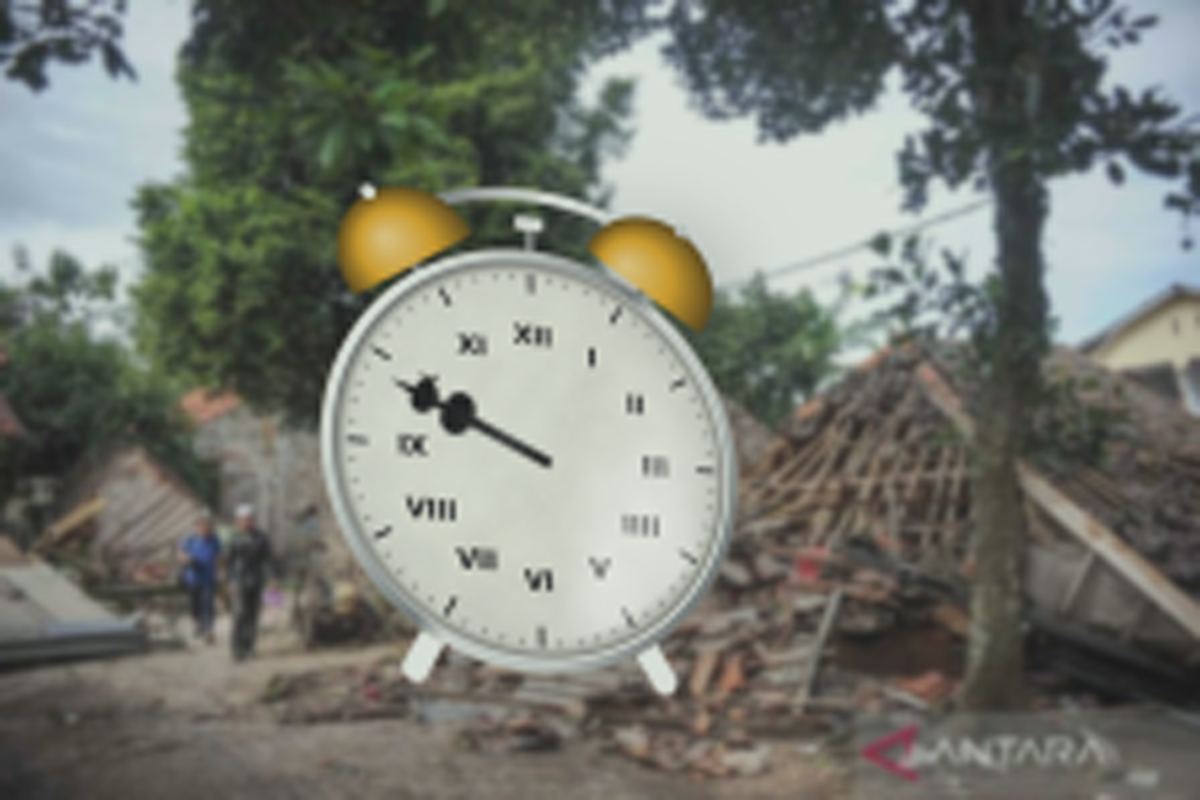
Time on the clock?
9:49
